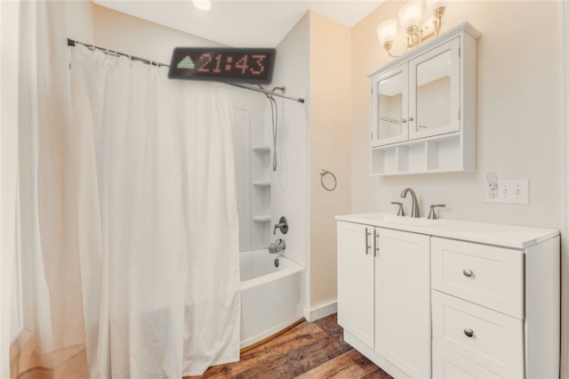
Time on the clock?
21:43
